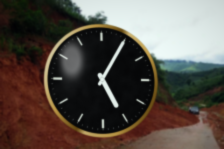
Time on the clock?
5:05
